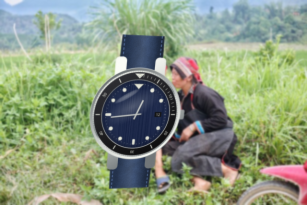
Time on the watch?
12:44
